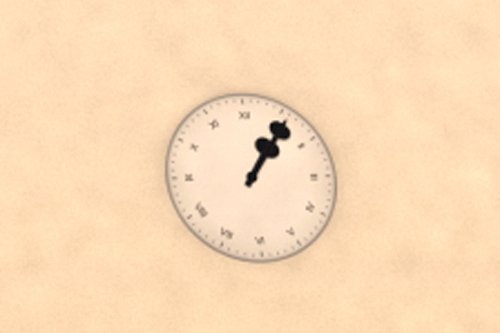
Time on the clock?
1:06
